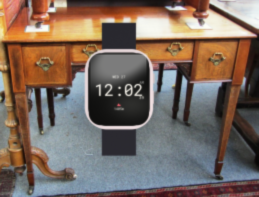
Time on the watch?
12:02
